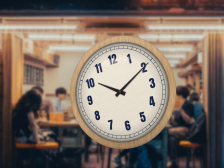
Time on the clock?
10:10
